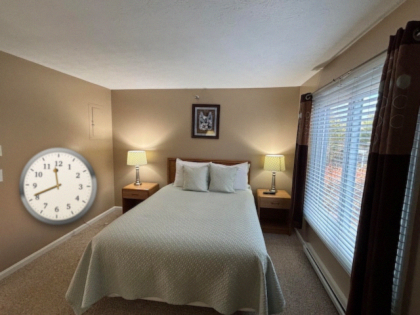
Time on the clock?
11:41
